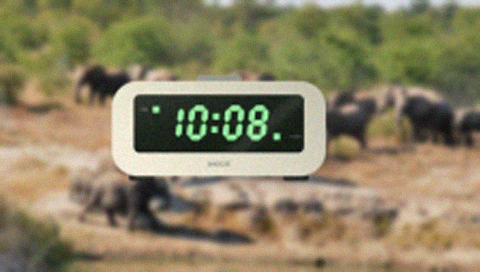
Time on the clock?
10:08
